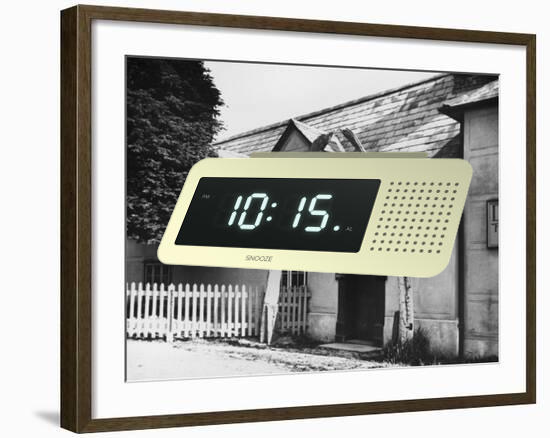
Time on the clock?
10:15
